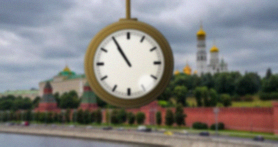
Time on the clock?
10:55
